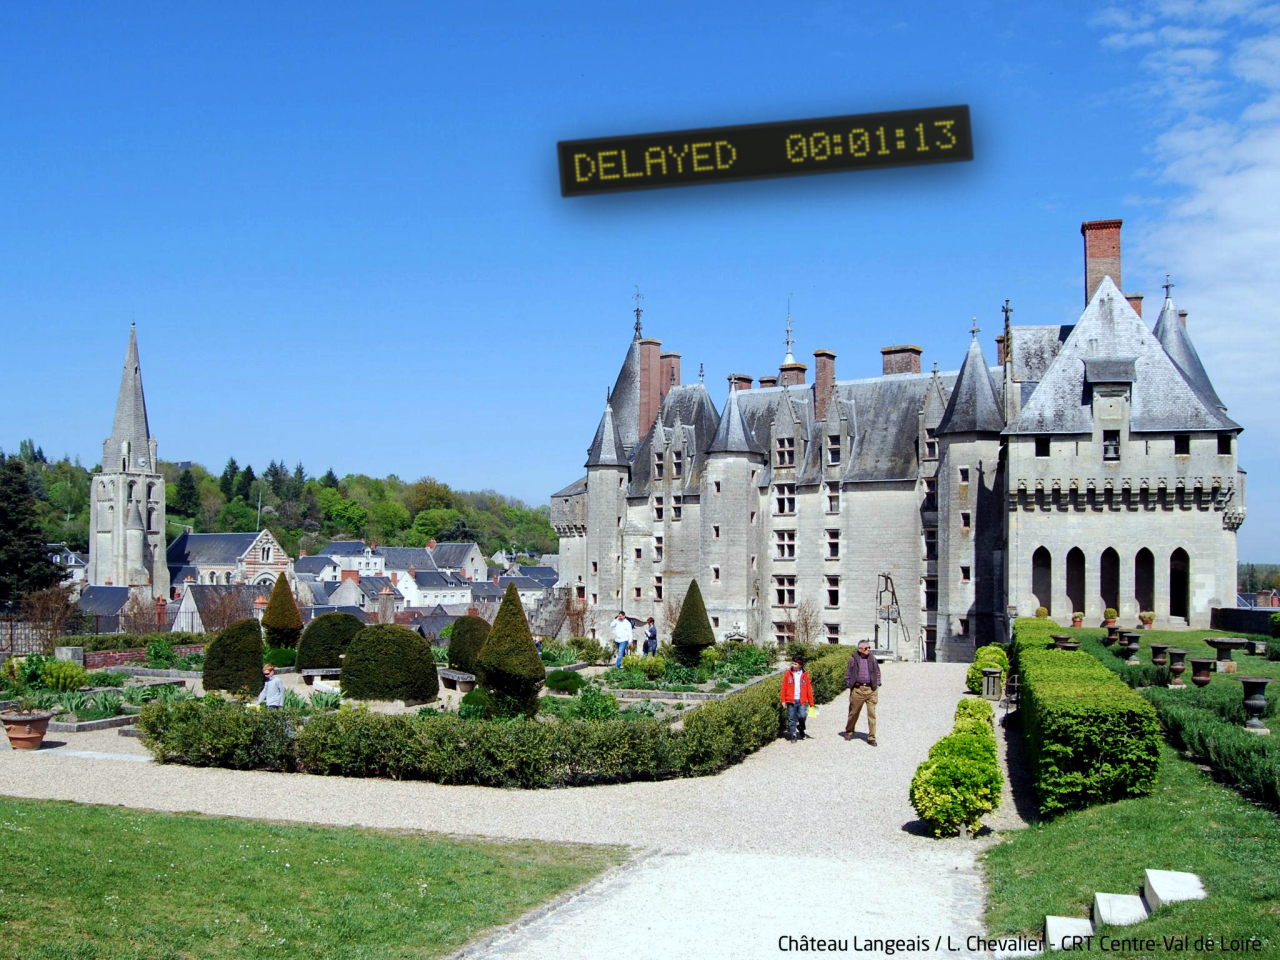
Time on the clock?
0:01:13
